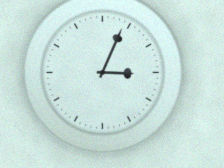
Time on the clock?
3:04
